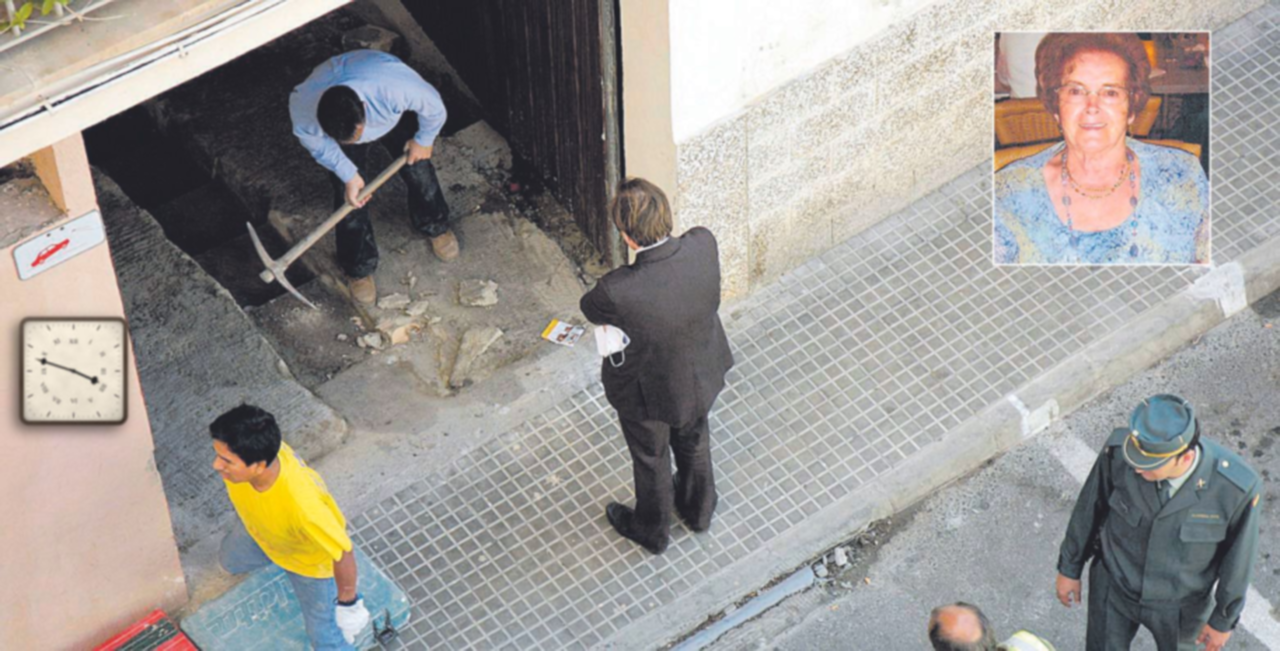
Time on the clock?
3:48
